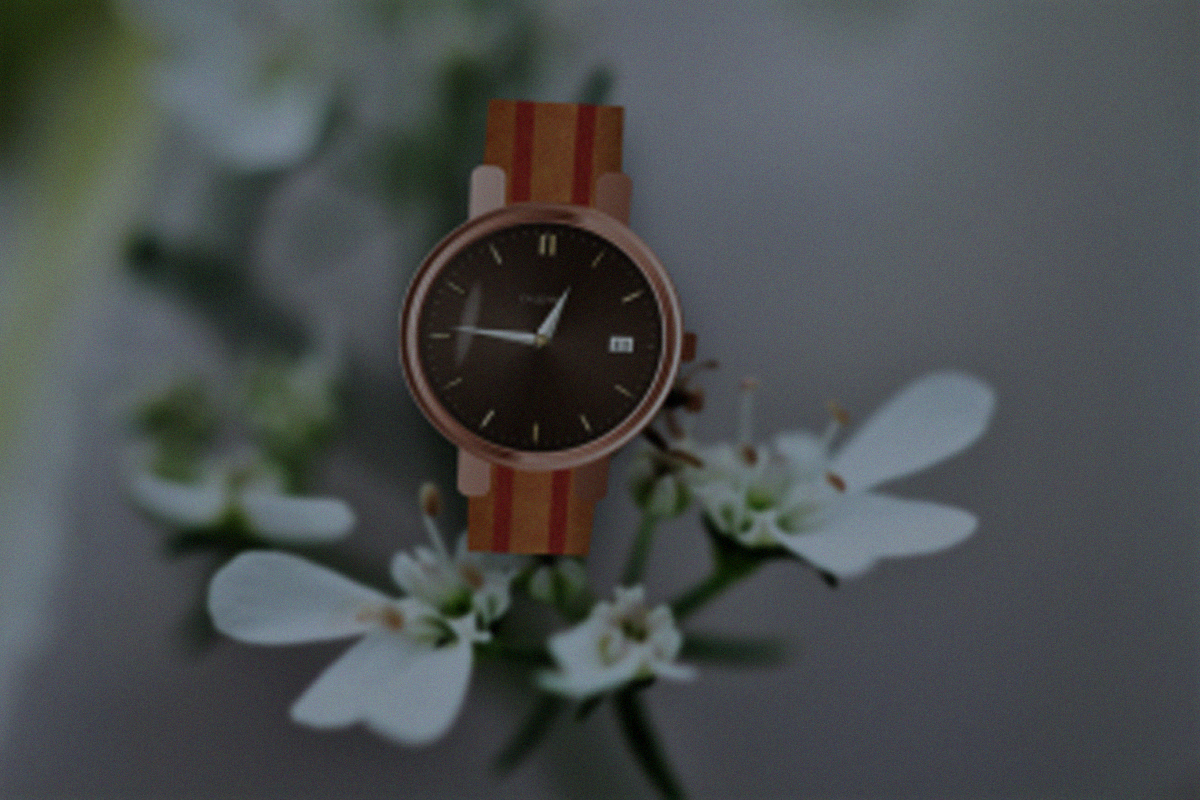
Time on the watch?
12:46
